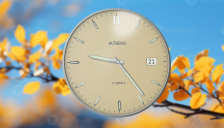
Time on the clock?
9:24
